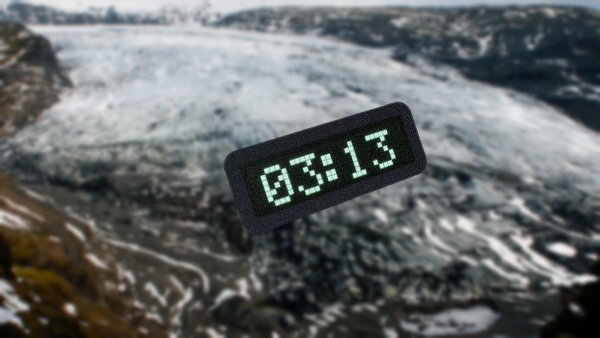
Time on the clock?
3:13
